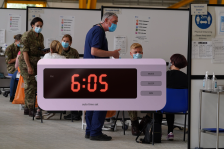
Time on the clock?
6:05
